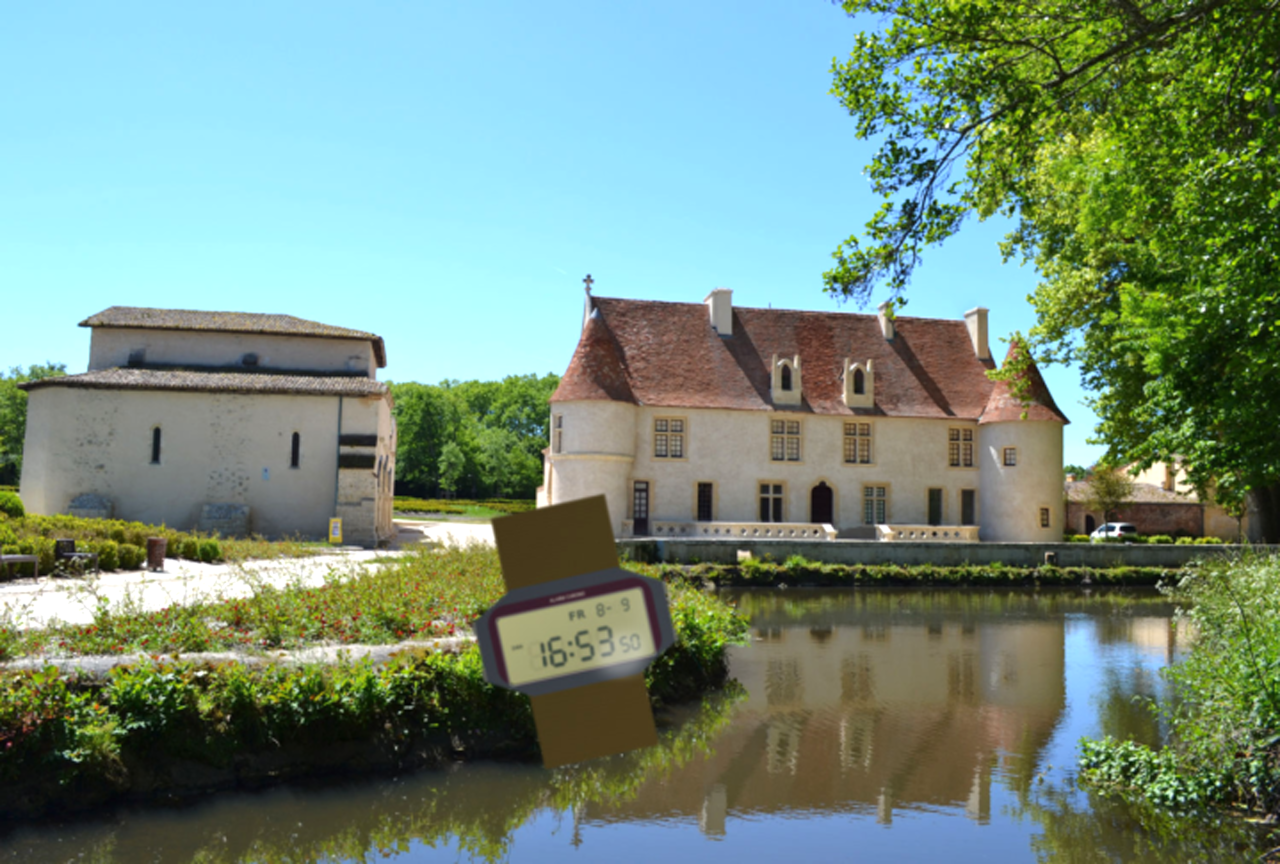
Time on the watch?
16:53
